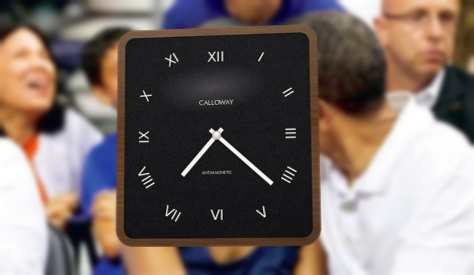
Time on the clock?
7:22
